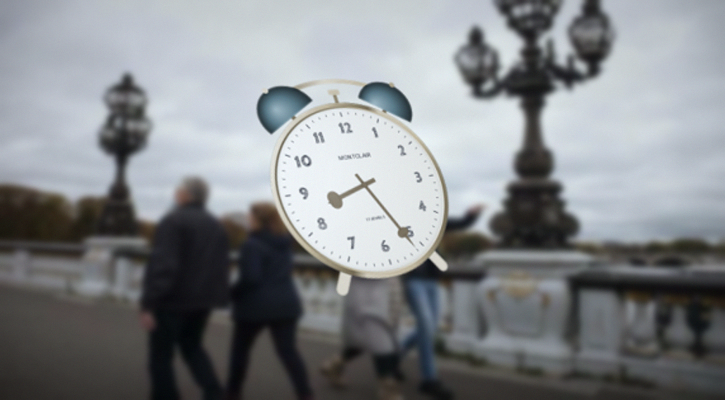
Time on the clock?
8:26
